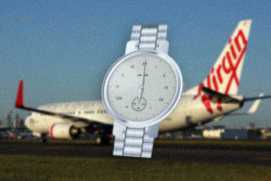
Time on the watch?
6:00
